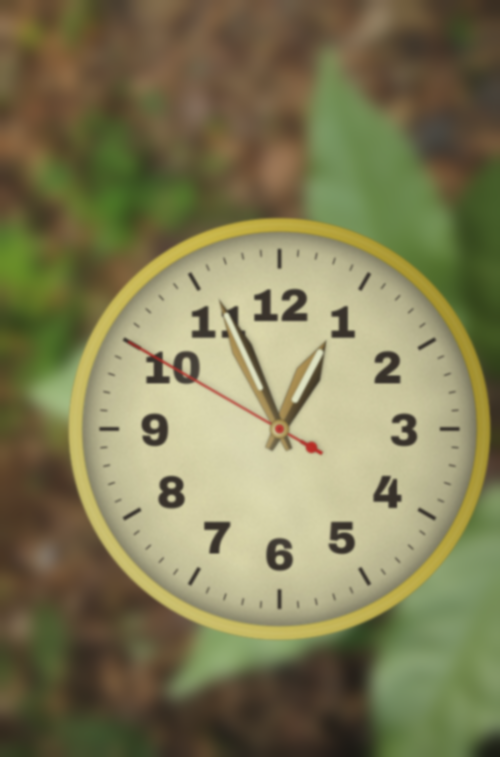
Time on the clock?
12:55:50
